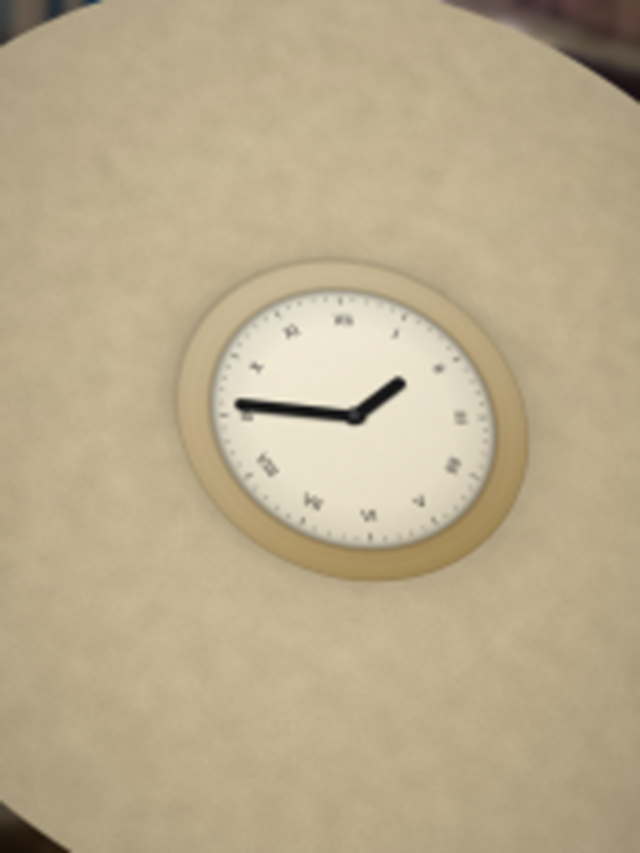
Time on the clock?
1:46
